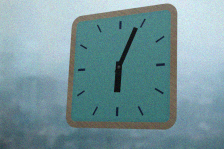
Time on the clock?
6:04
